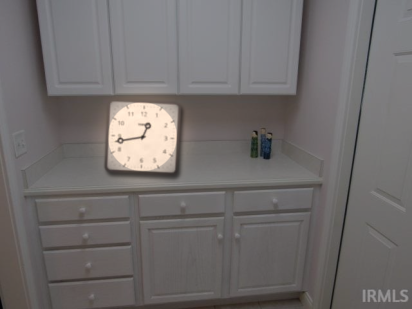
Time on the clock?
12:43
